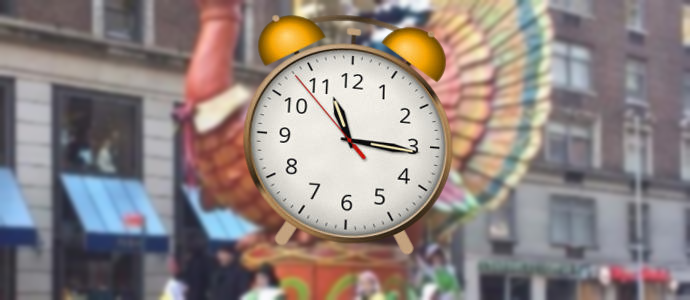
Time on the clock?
11:15:53
